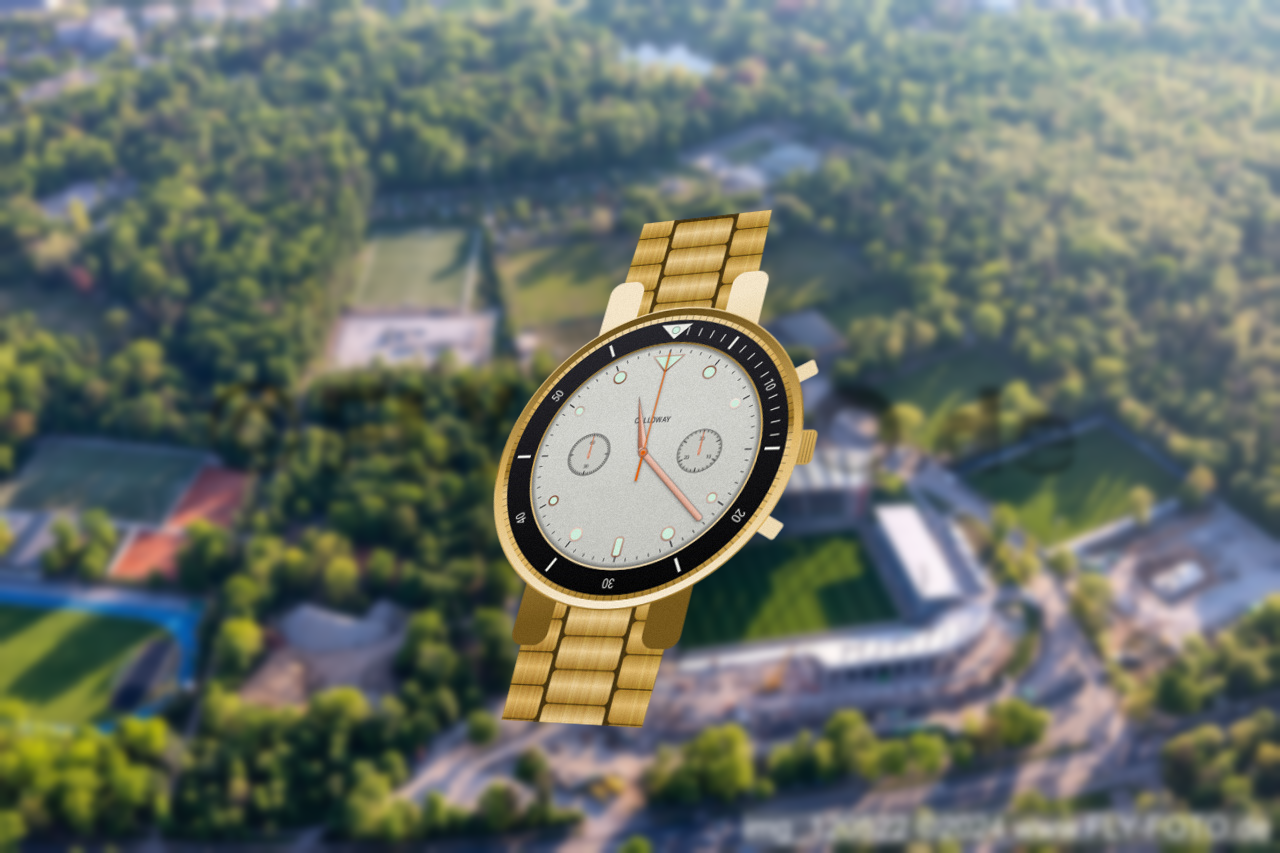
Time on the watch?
11:22
